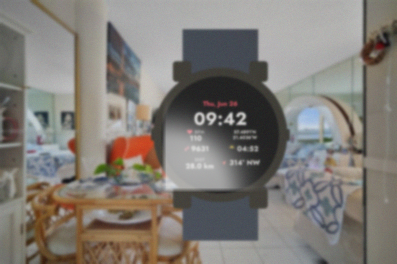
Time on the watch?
9:42
